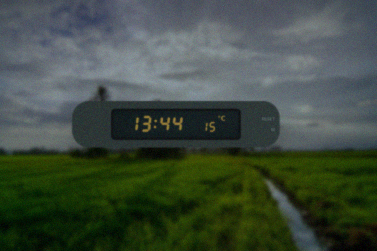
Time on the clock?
13:44
